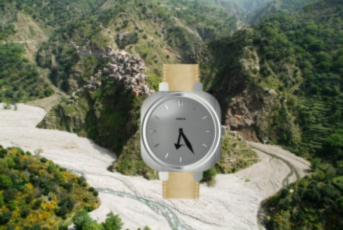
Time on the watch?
6:25
